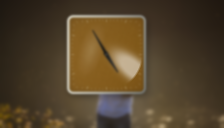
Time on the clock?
4:55
